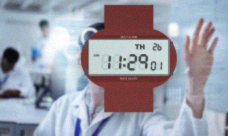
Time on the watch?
11:29:01
